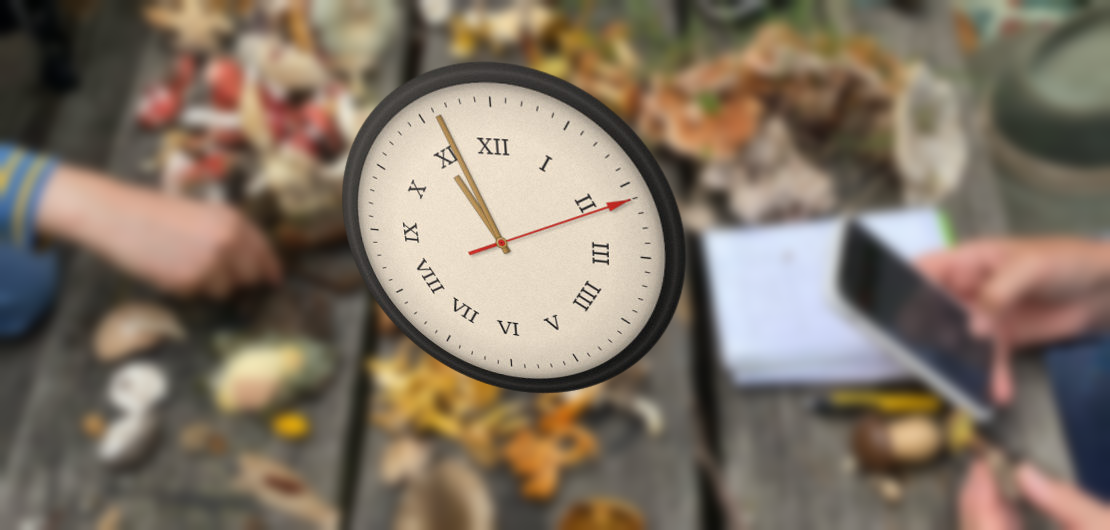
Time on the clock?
10:56:11
